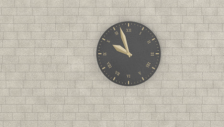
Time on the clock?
9:57
